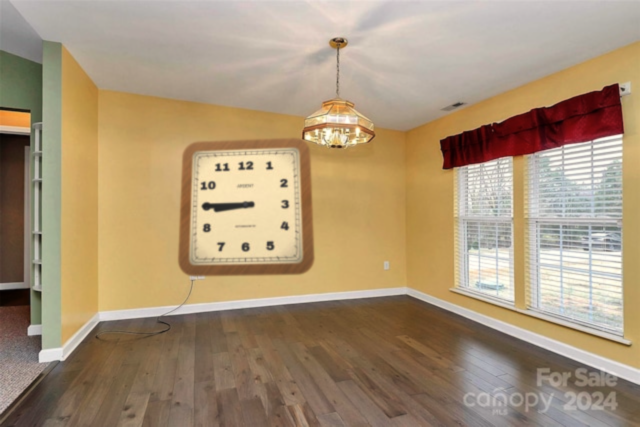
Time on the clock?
8:45
